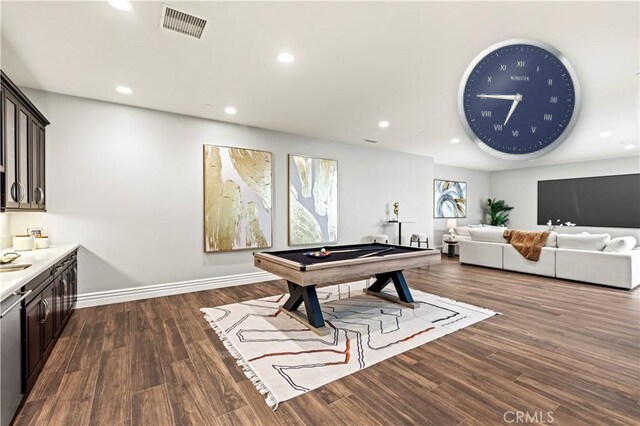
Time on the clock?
6:45
